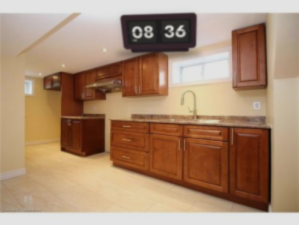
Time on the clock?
8:36
